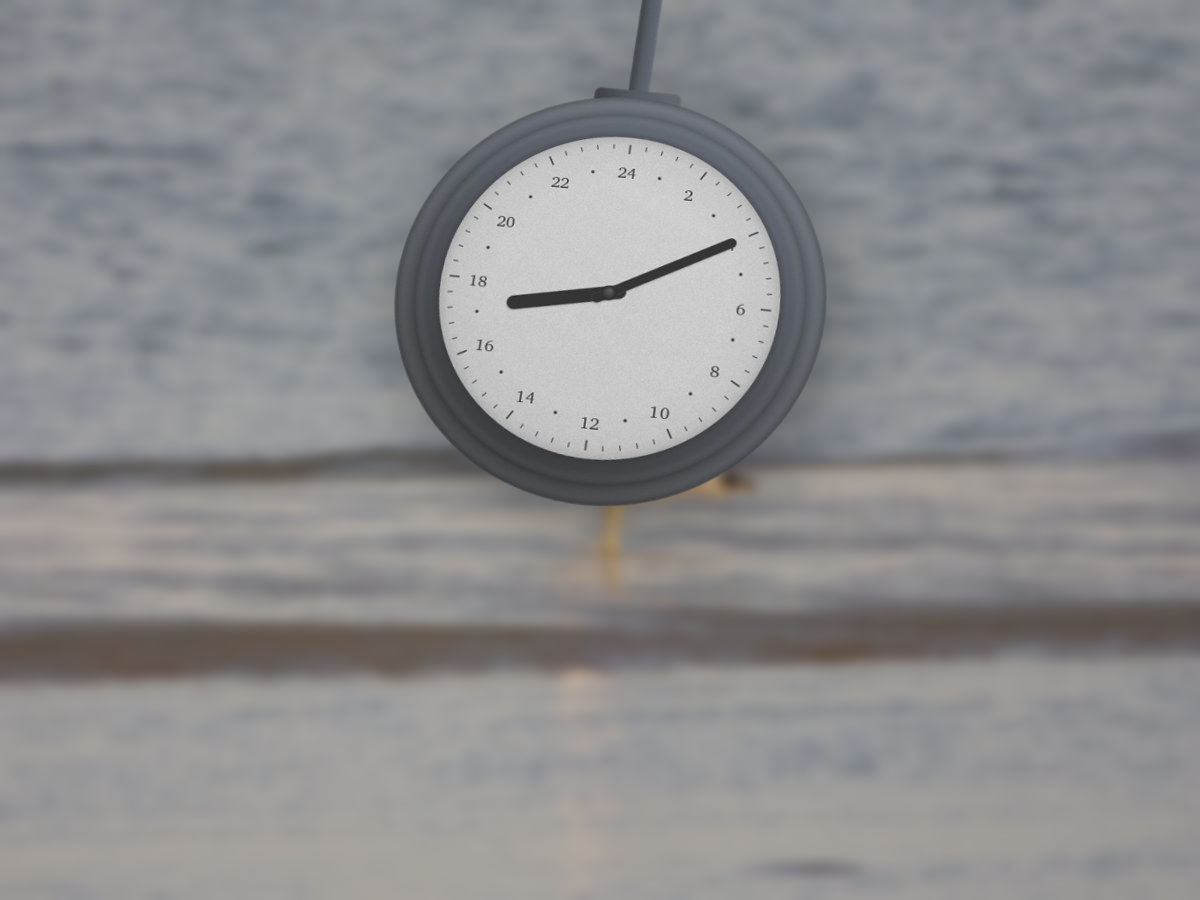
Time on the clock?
17:10
